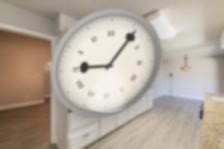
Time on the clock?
9:06
